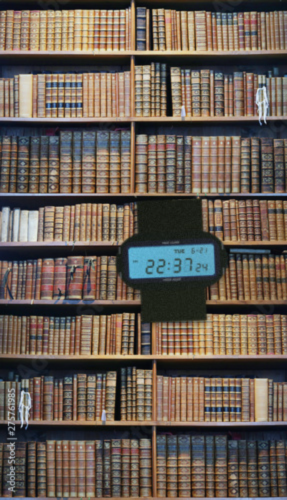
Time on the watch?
22:37
